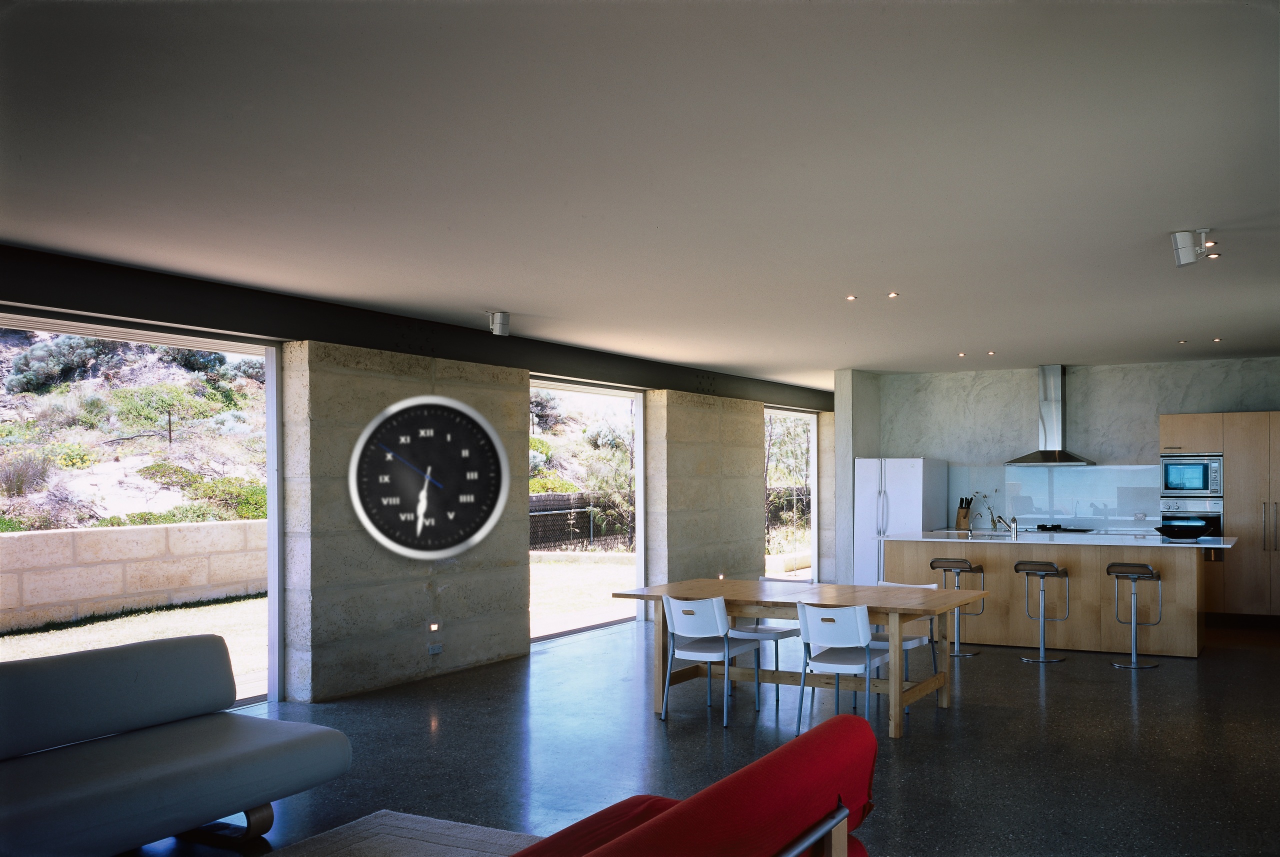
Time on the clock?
6:31:51
